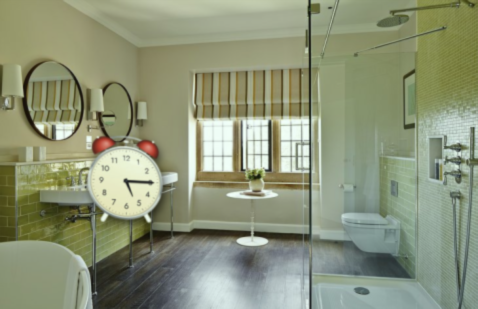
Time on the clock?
5:15
